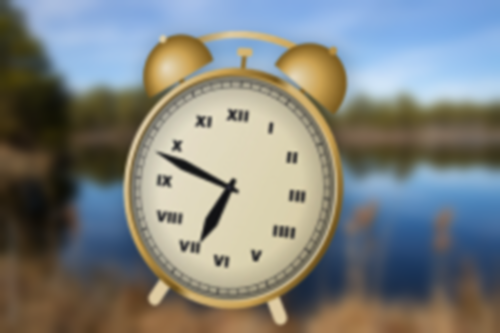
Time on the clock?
6:48
